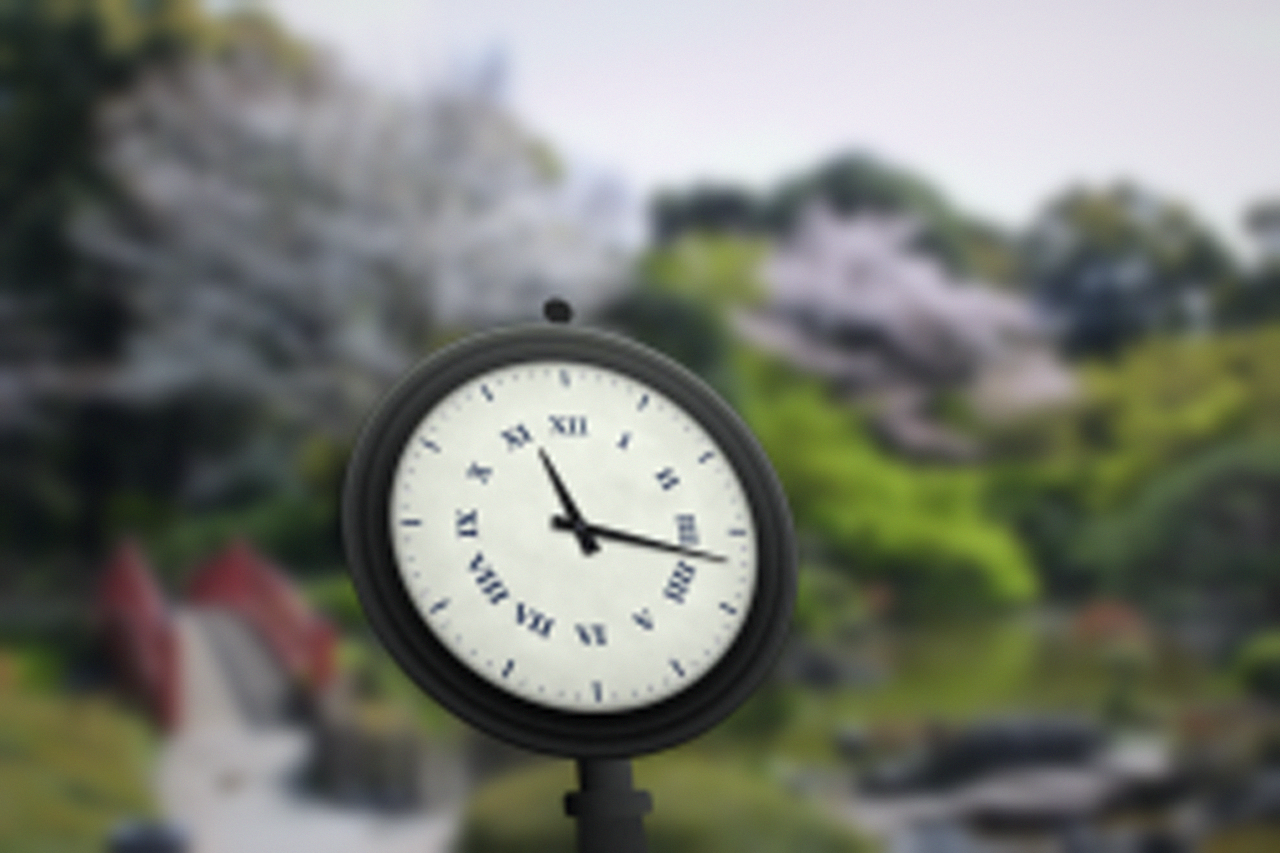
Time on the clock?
11:17
